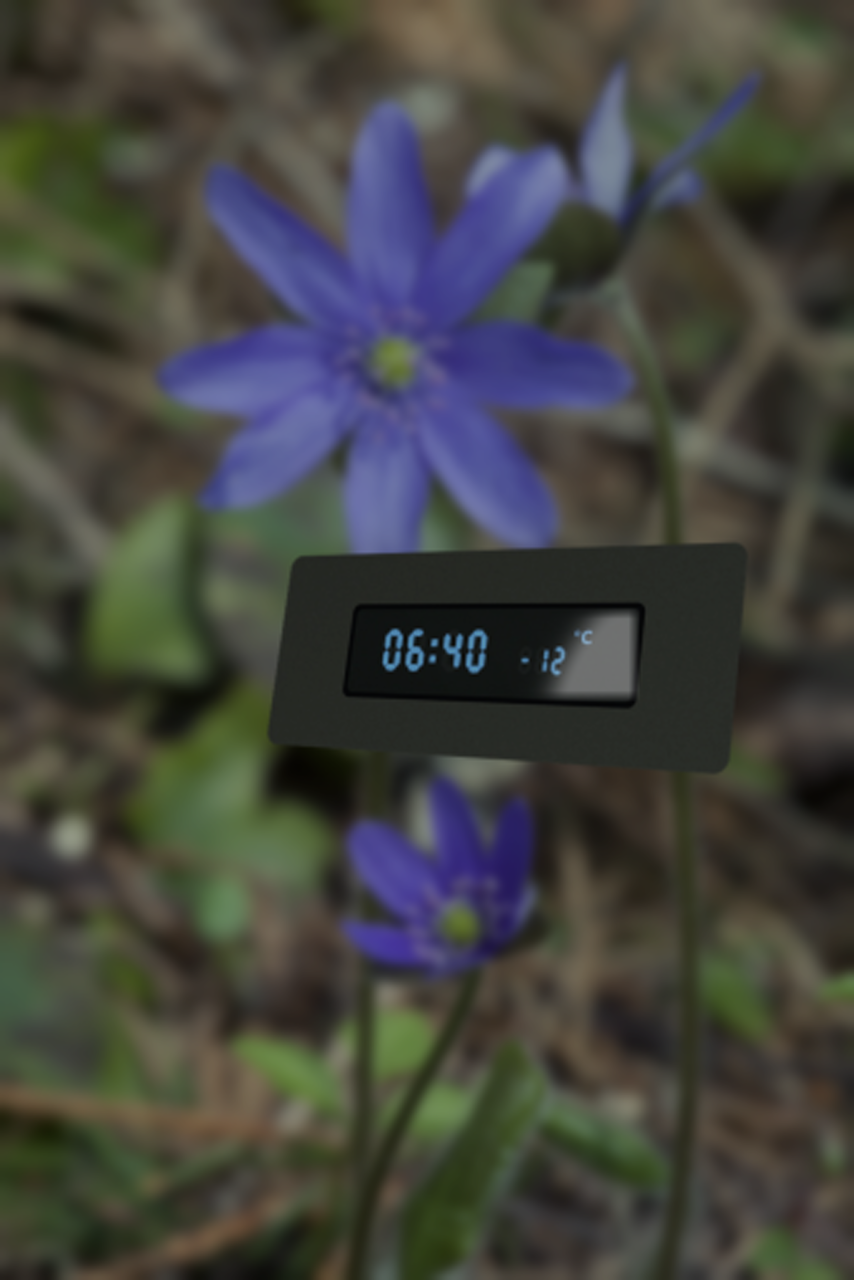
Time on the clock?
6:40
